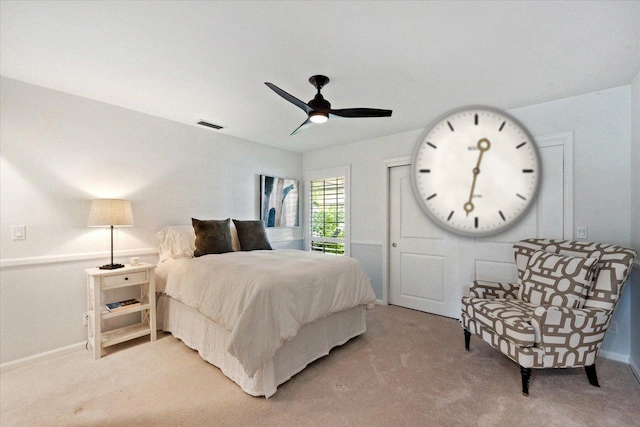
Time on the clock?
12:32
